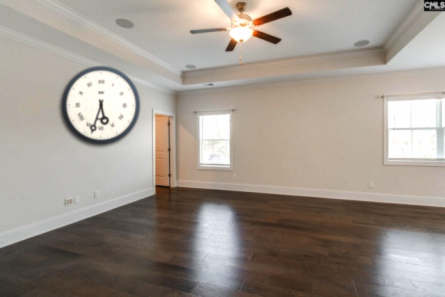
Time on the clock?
5:33
